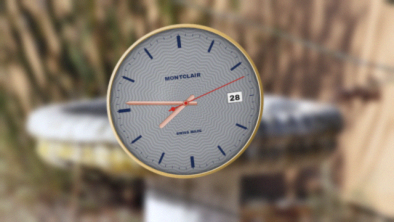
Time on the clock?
7:46:12
